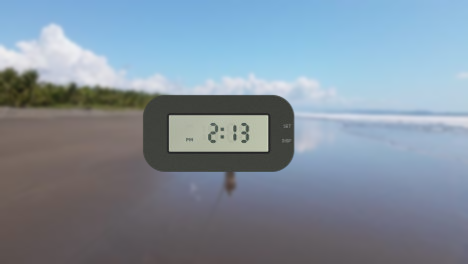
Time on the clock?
2:13
